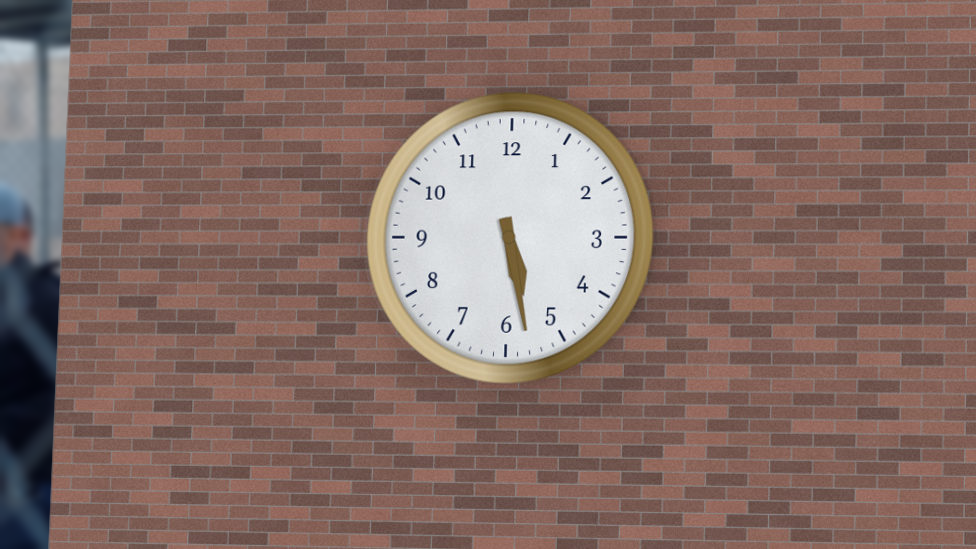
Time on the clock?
5:28
